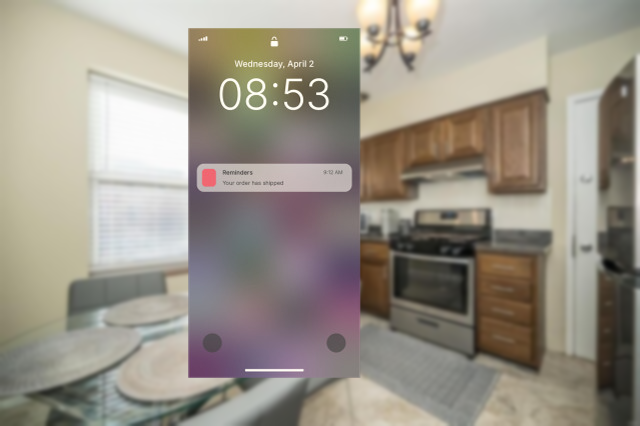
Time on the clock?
8:53
